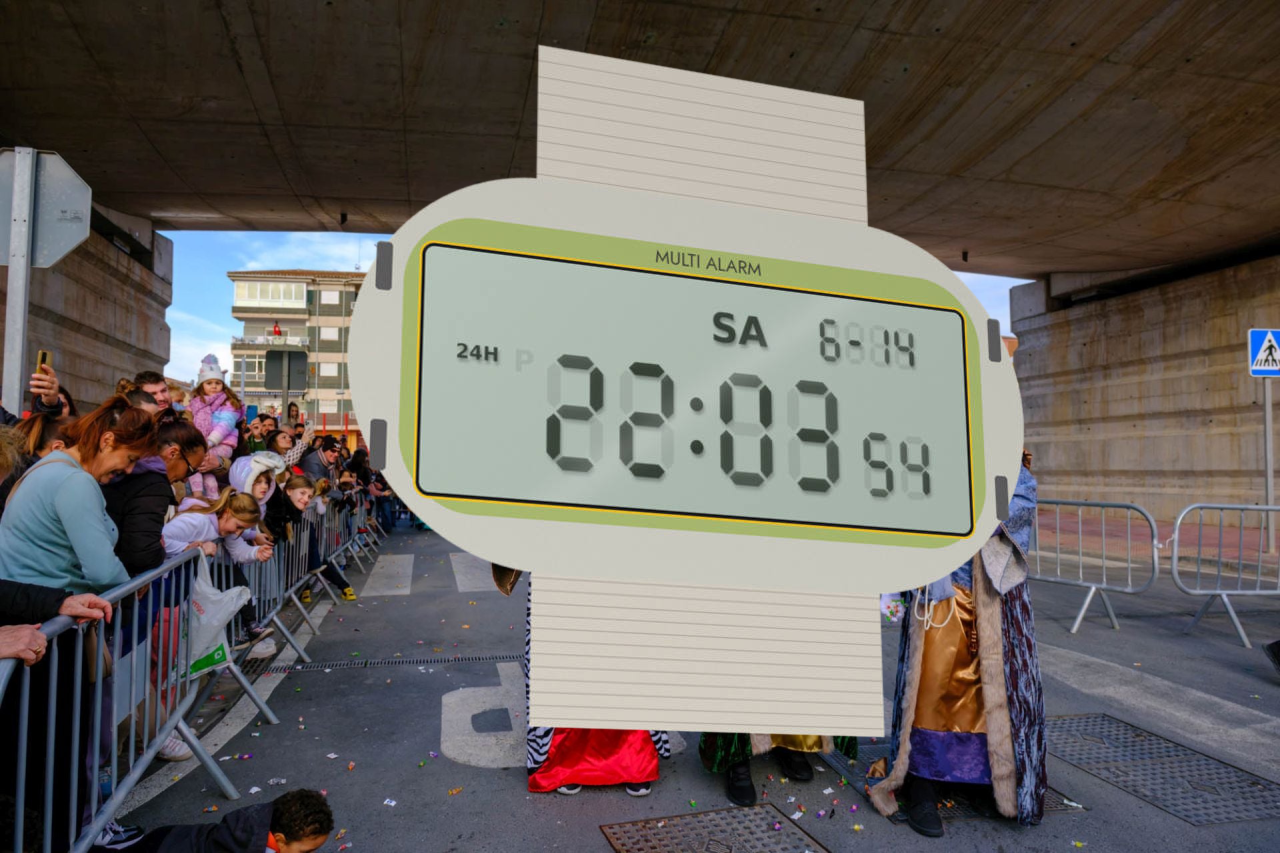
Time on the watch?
22:03:54
